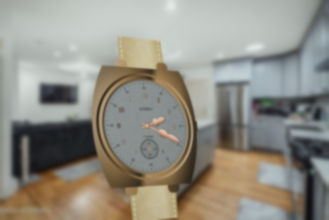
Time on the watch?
2:19
